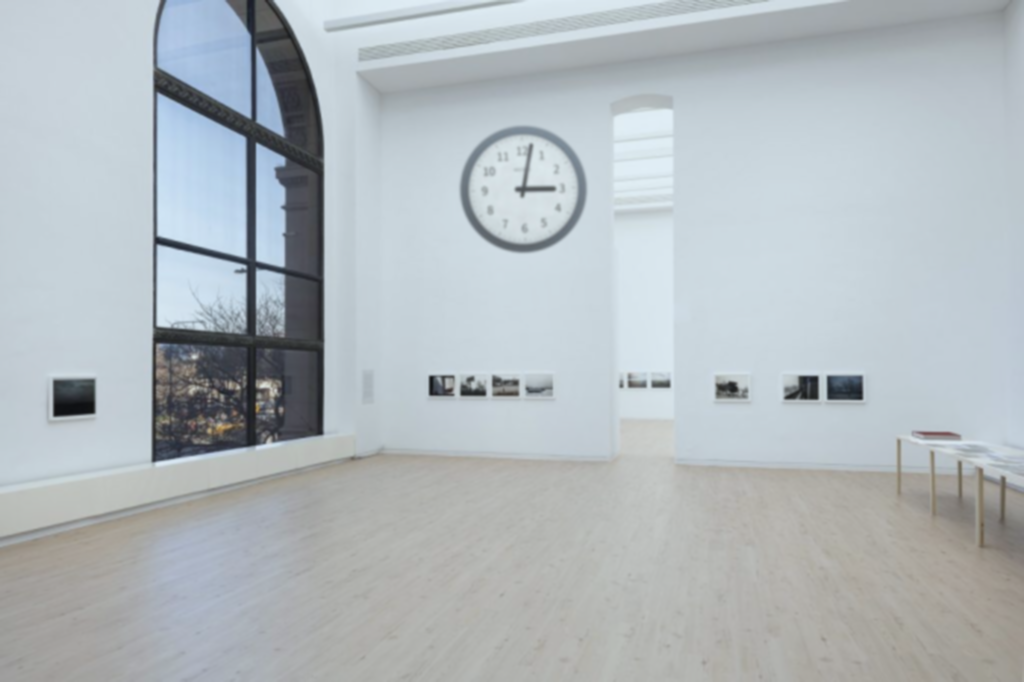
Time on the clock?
3:02
